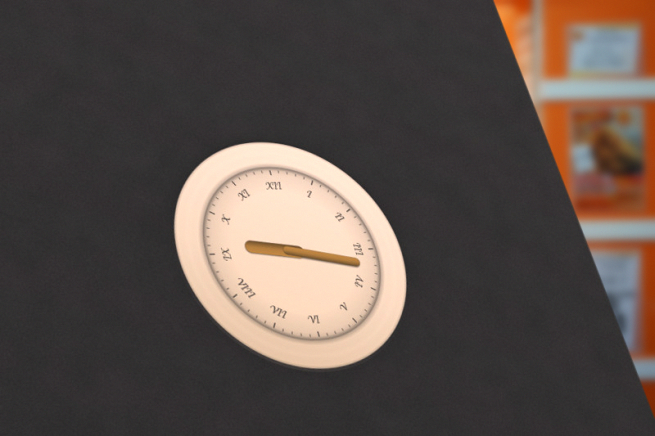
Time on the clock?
9:17
